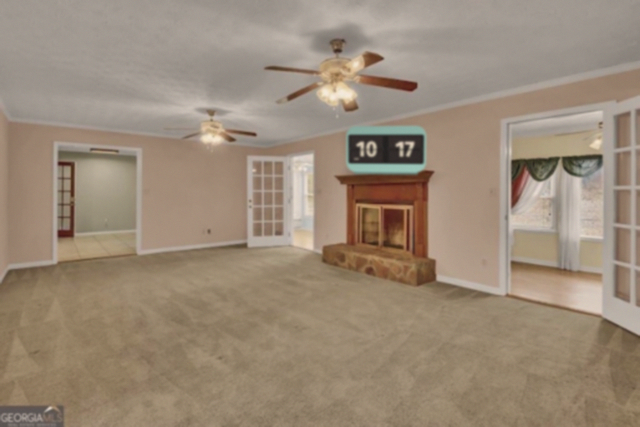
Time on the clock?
10:17
